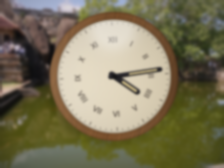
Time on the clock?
4:14
